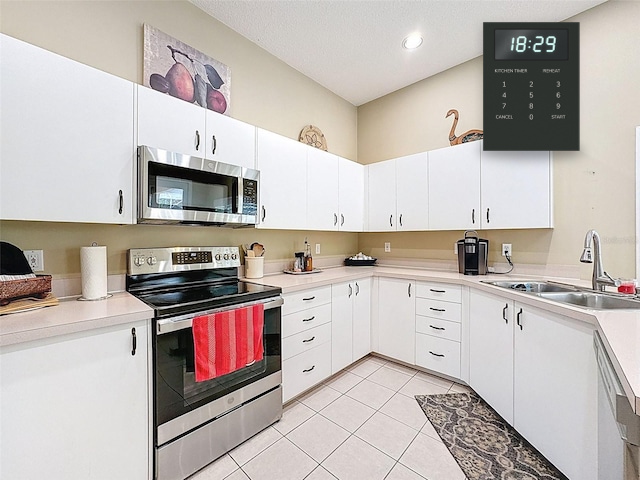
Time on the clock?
18:29
